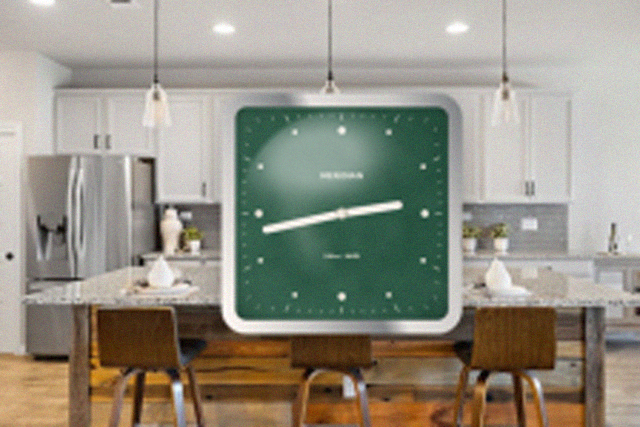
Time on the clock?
2:43
